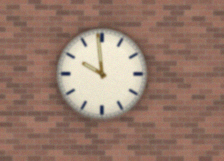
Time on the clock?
9:59
